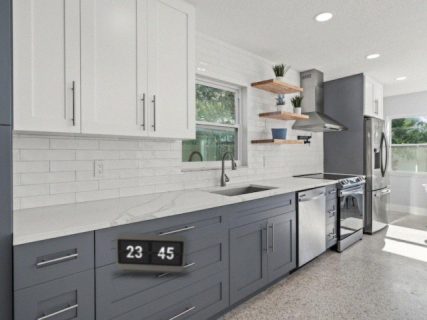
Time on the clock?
23:45
